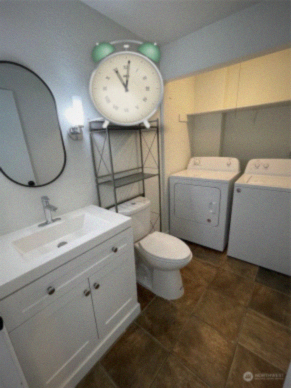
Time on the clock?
11:01
